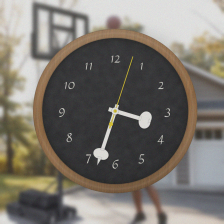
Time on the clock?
3:33:03
